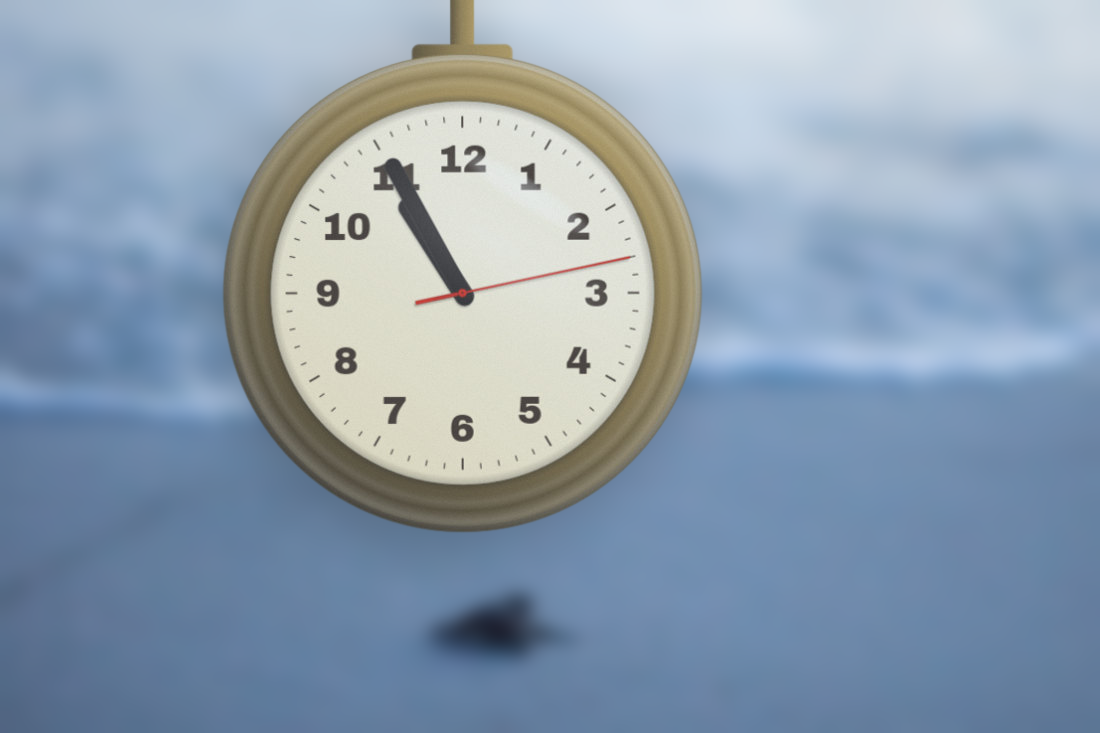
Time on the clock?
10:55:13
